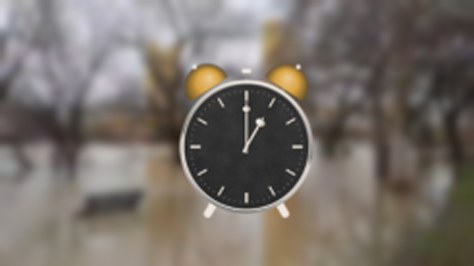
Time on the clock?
1:00
